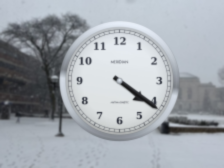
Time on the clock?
4:21
